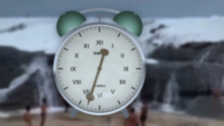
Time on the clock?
12:33
